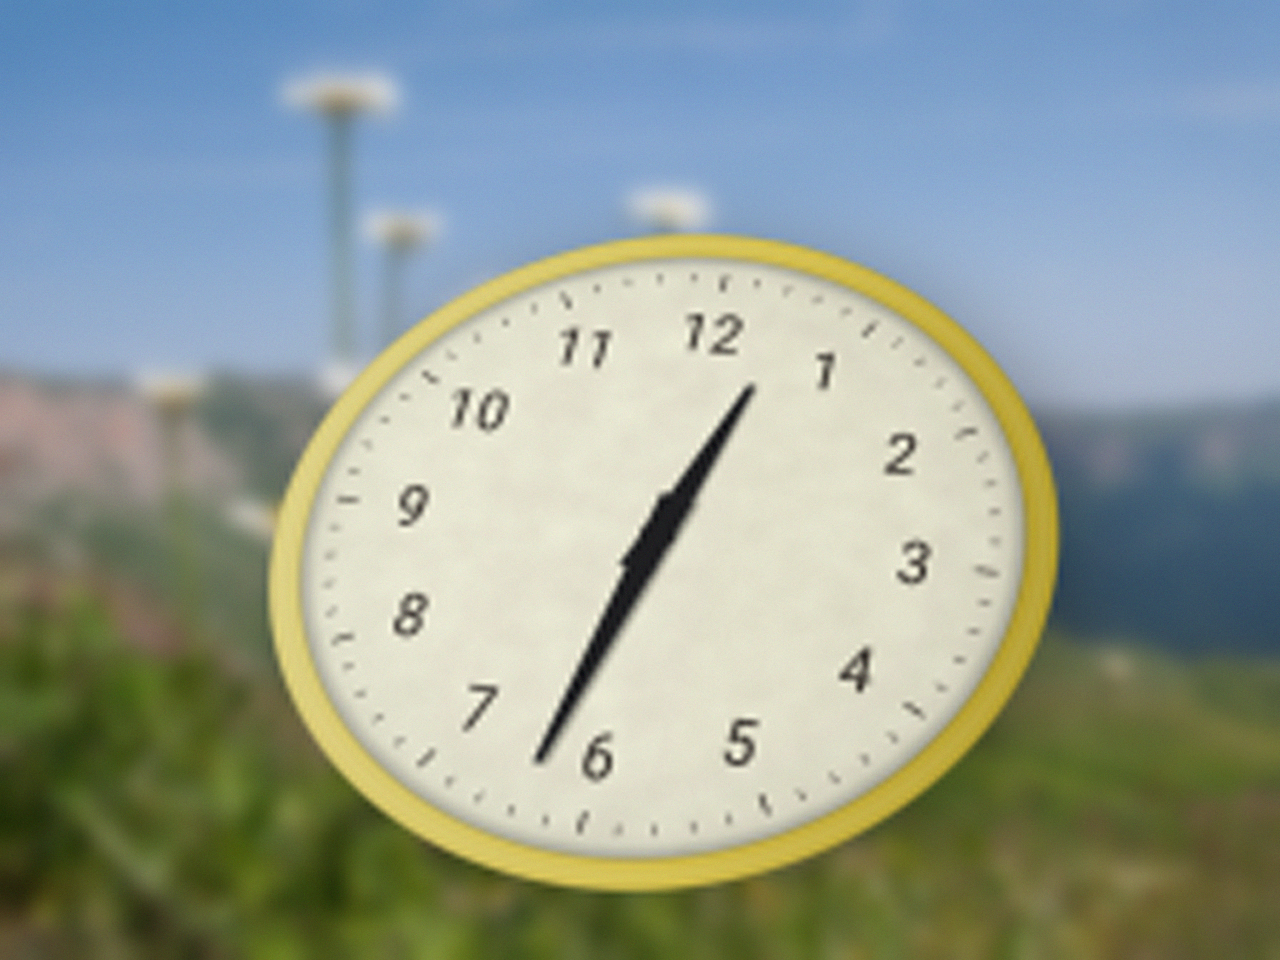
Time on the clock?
12:32
